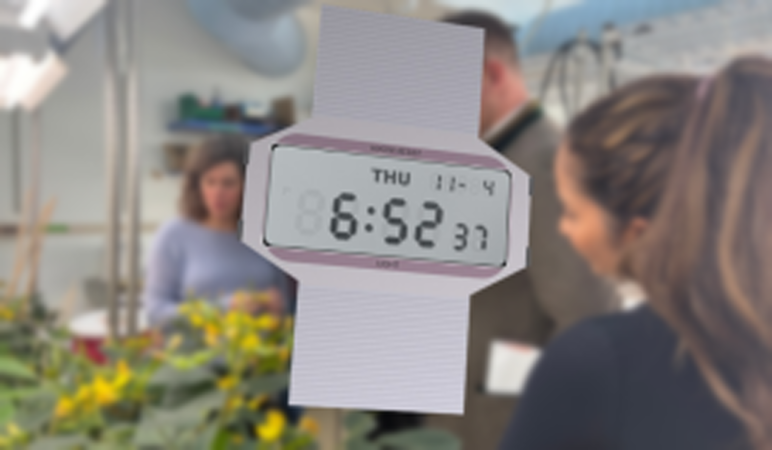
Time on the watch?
6:52:37
